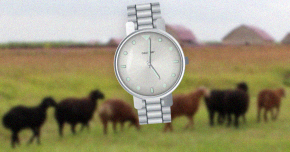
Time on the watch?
5:01
